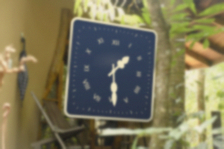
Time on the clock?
1:29
